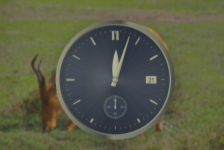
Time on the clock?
12:03
